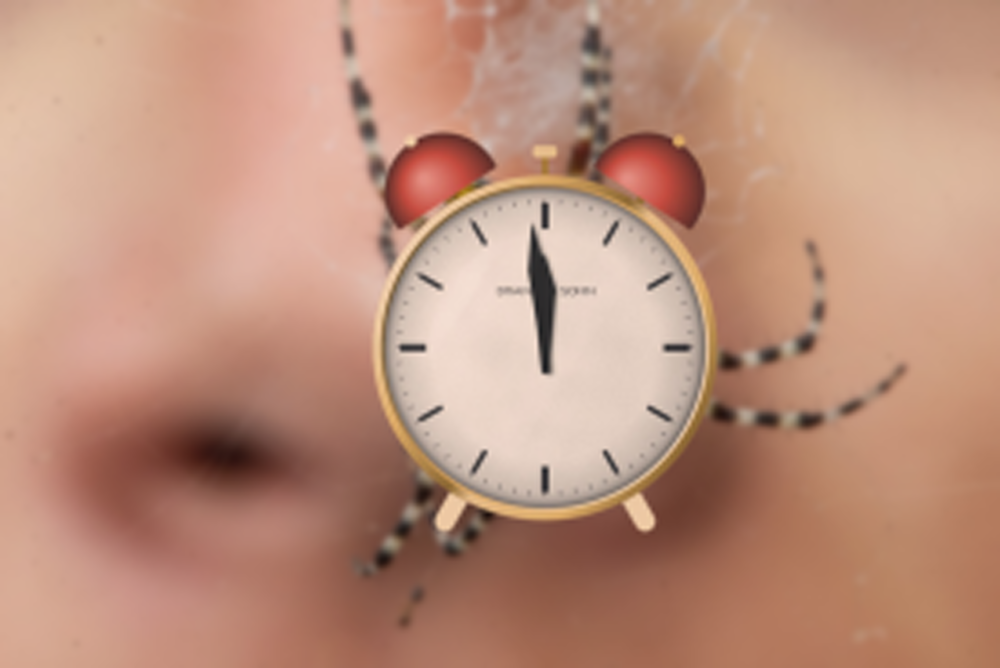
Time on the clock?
11:59
